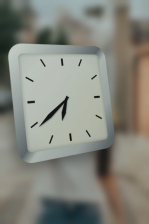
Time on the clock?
6:39
